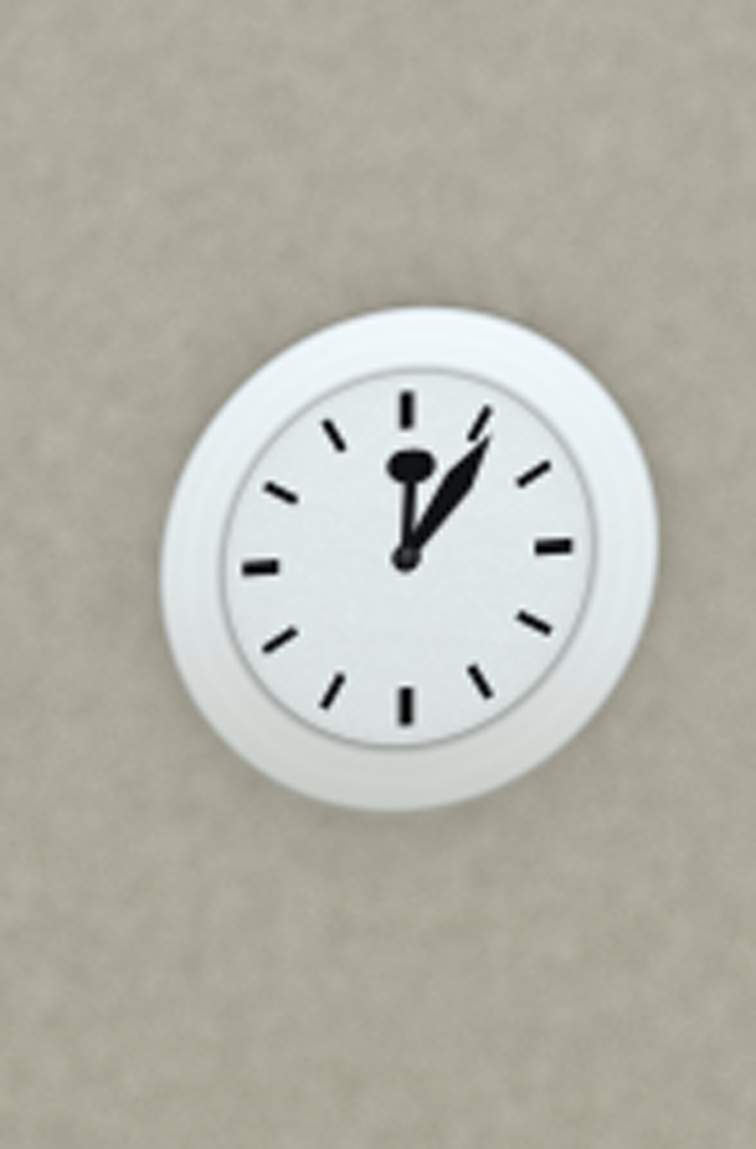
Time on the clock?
12:06
